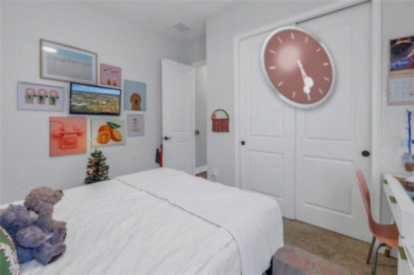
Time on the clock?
5:30
